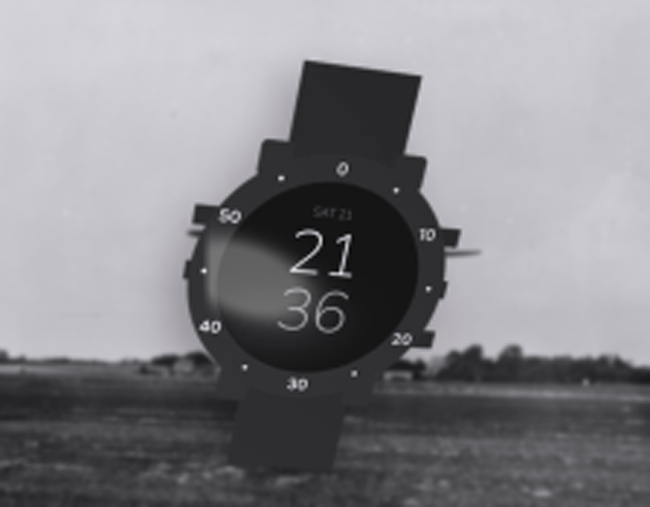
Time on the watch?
21:36
